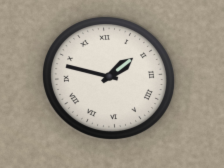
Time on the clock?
1:48
